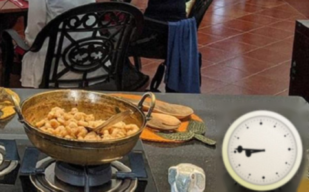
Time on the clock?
8:46
